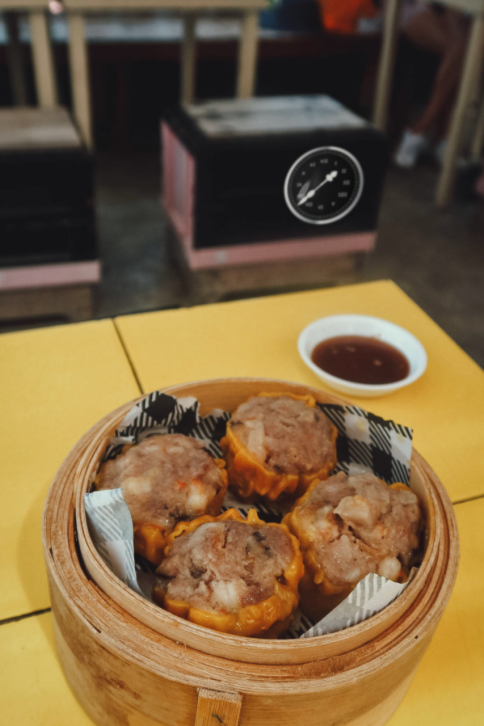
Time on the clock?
1:38
